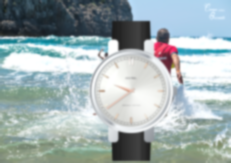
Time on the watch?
9:39
